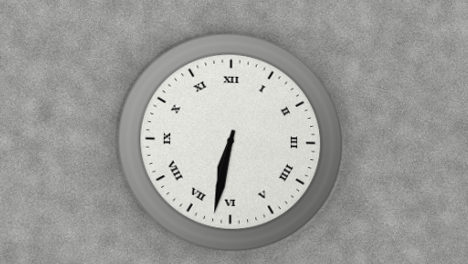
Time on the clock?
6:32
